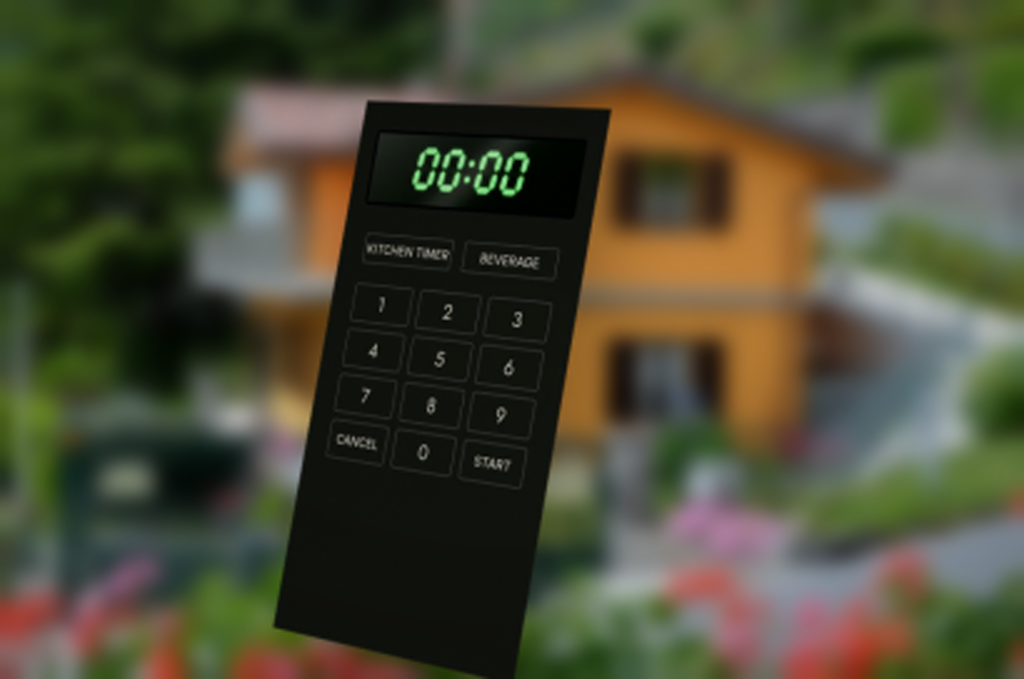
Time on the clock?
0:00
